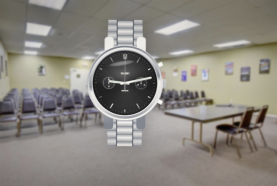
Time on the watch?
9:13
